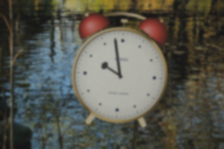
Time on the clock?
9:58
